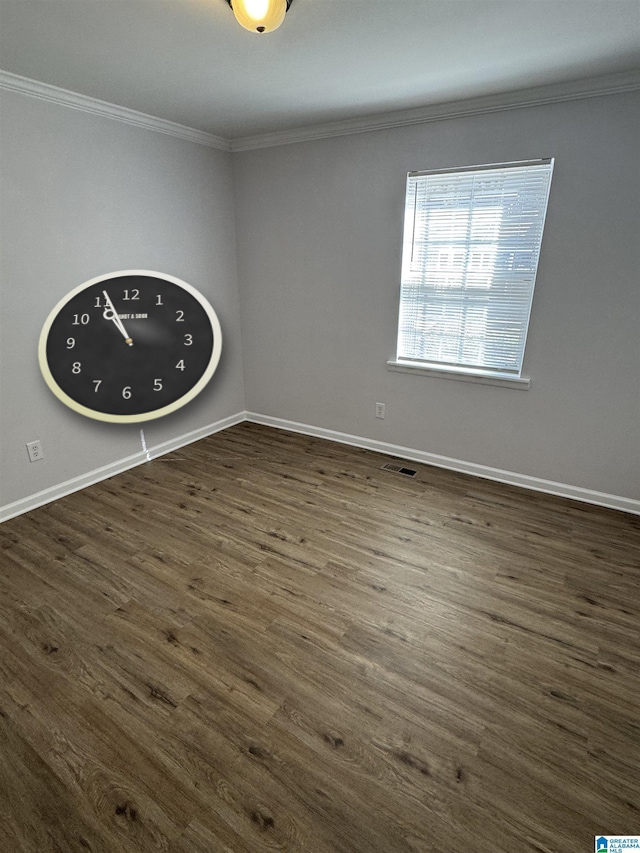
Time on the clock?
10:56
